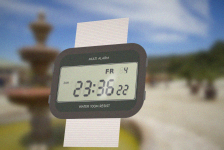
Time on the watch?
23:36:22
